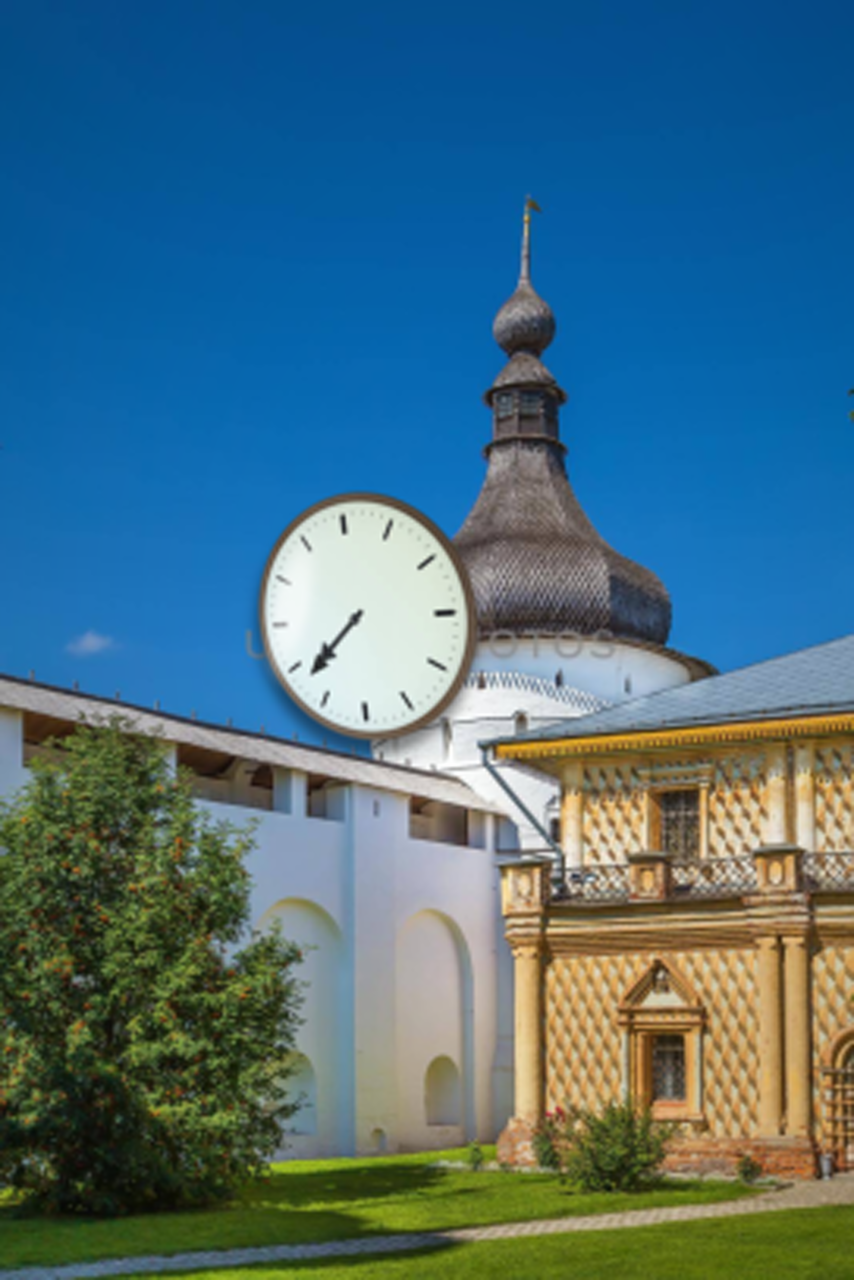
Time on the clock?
7:38
